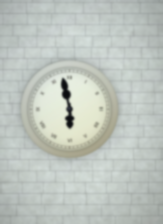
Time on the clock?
5:58
